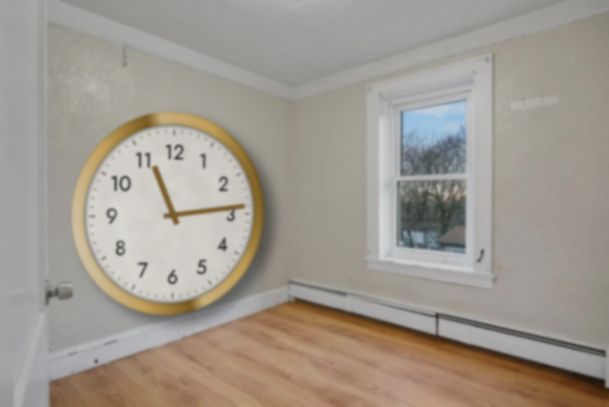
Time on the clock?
11:14
